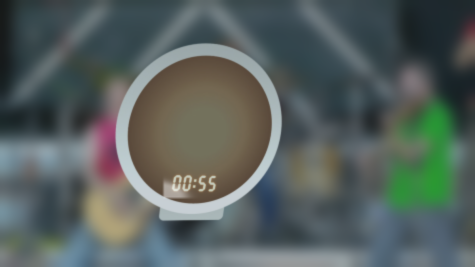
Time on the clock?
0:55
